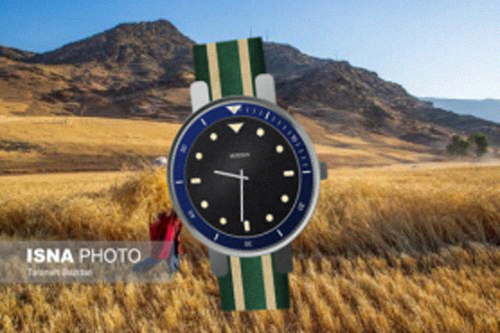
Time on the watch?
9:31
